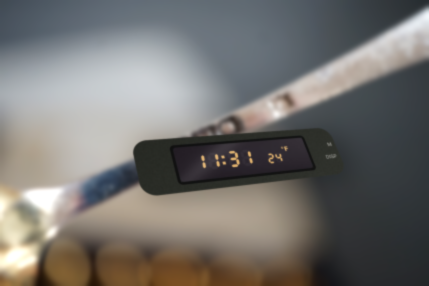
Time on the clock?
11:31
